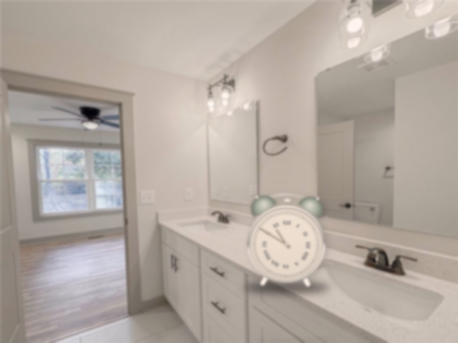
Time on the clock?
10:50
